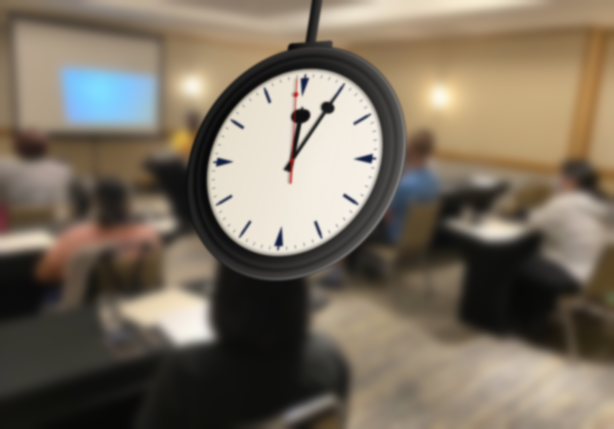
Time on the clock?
12:04:59
